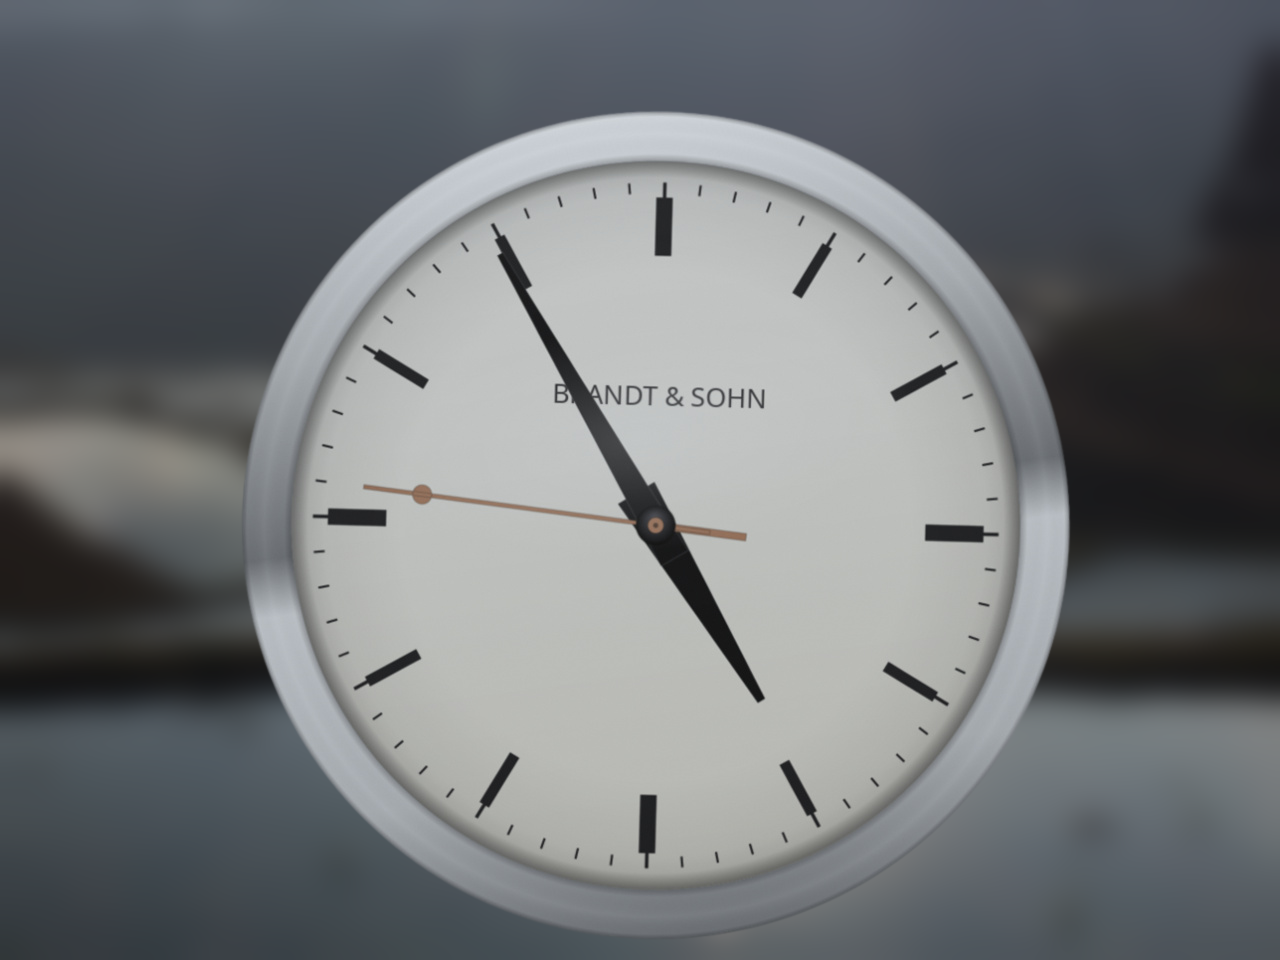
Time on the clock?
4:54:46
